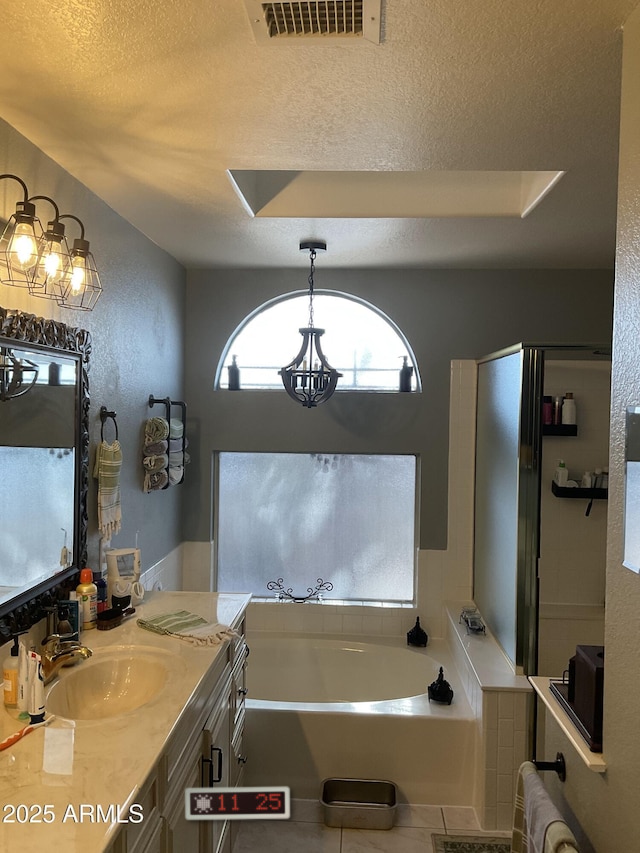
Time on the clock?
11:25
